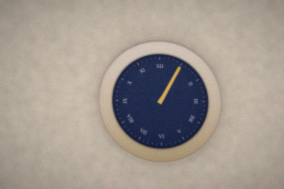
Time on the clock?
1:05
